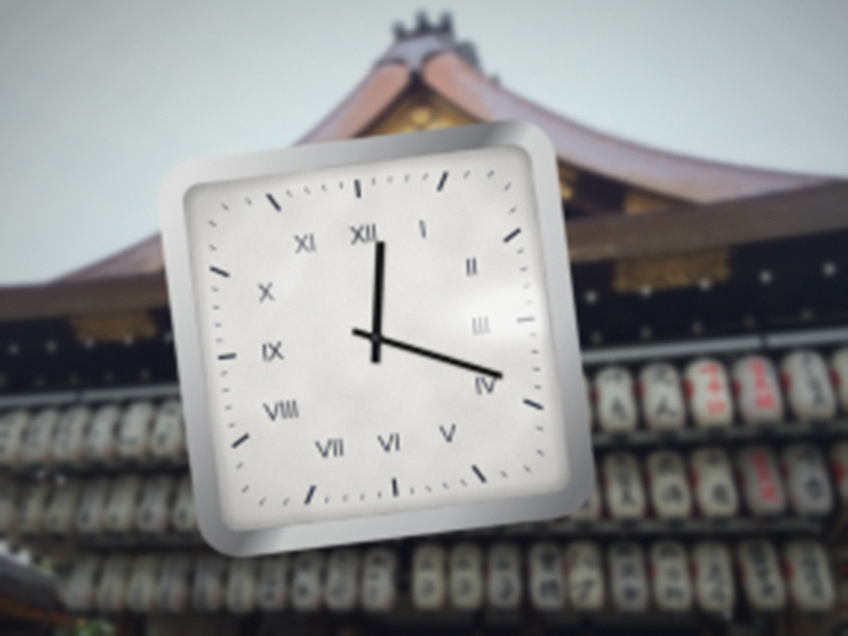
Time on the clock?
12:19
